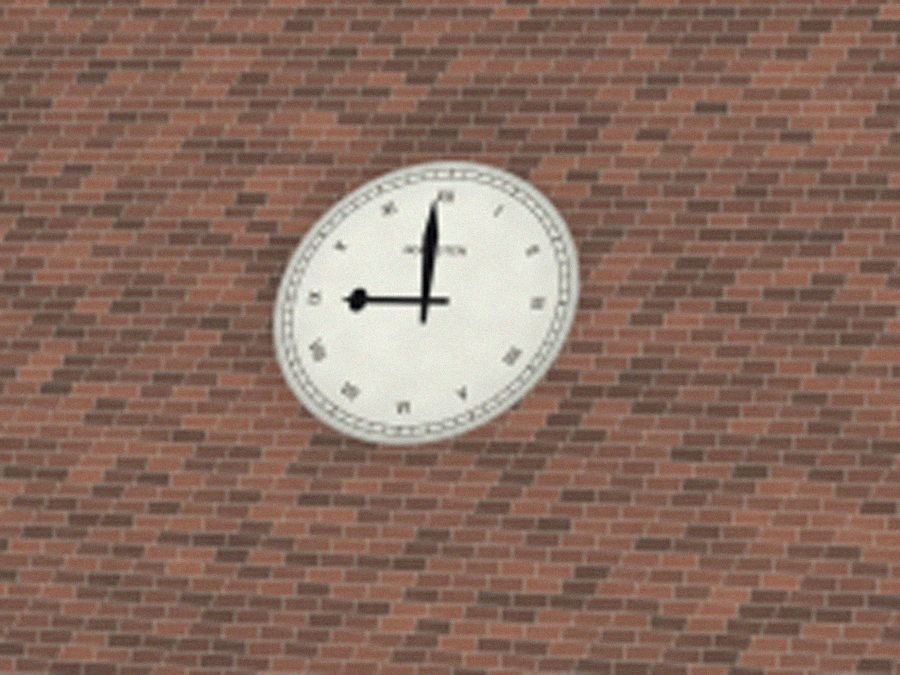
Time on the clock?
8:59
